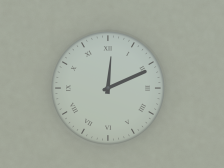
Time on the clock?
12:11
